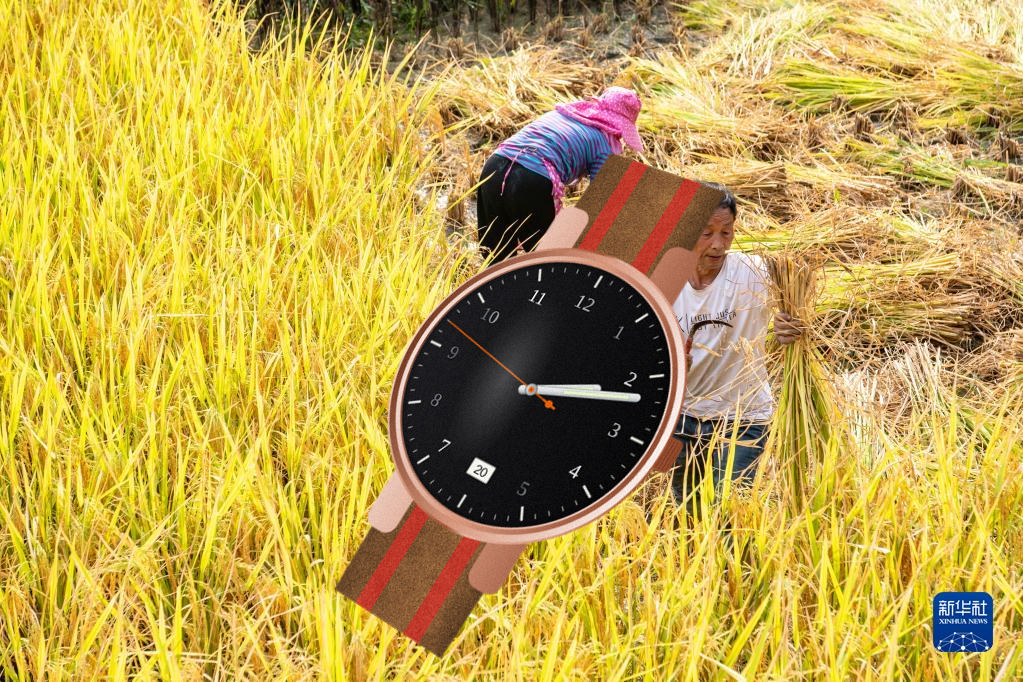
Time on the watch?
2:11:47
